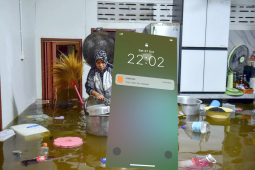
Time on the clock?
22:02
